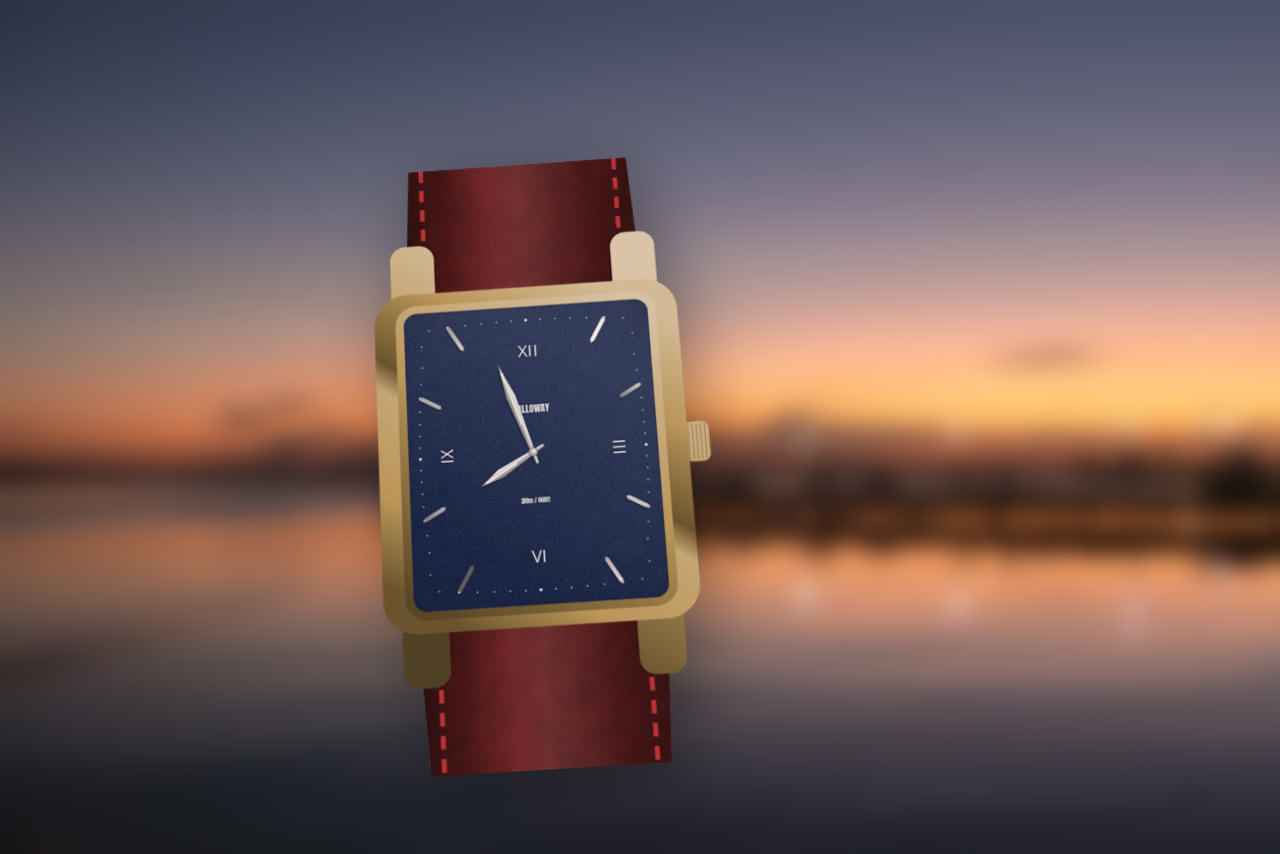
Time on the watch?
7:57
